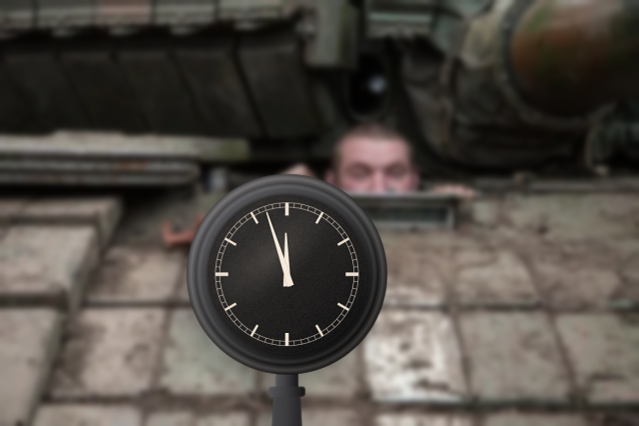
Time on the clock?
11:57
